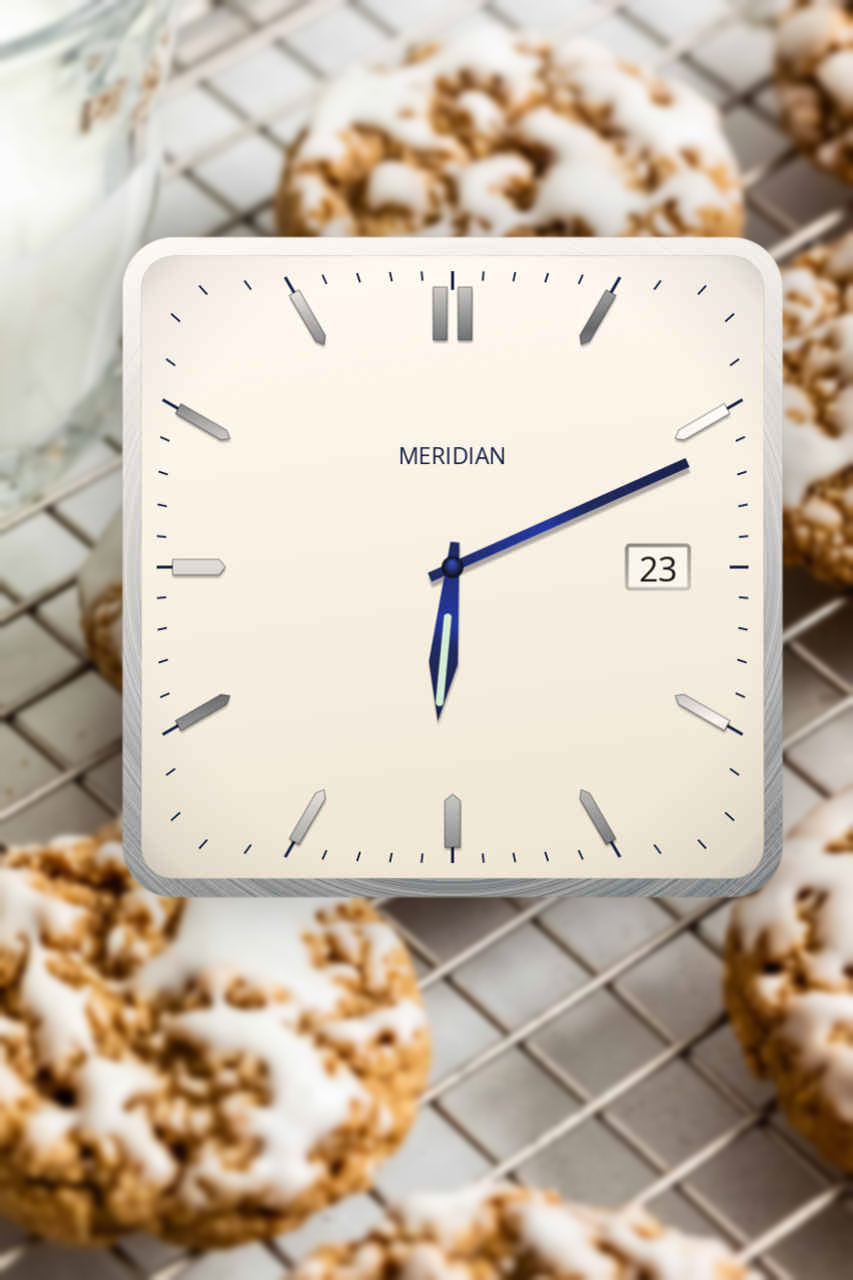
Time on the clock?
6:11
